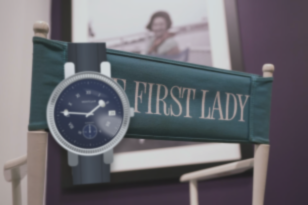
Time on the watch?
1:46
